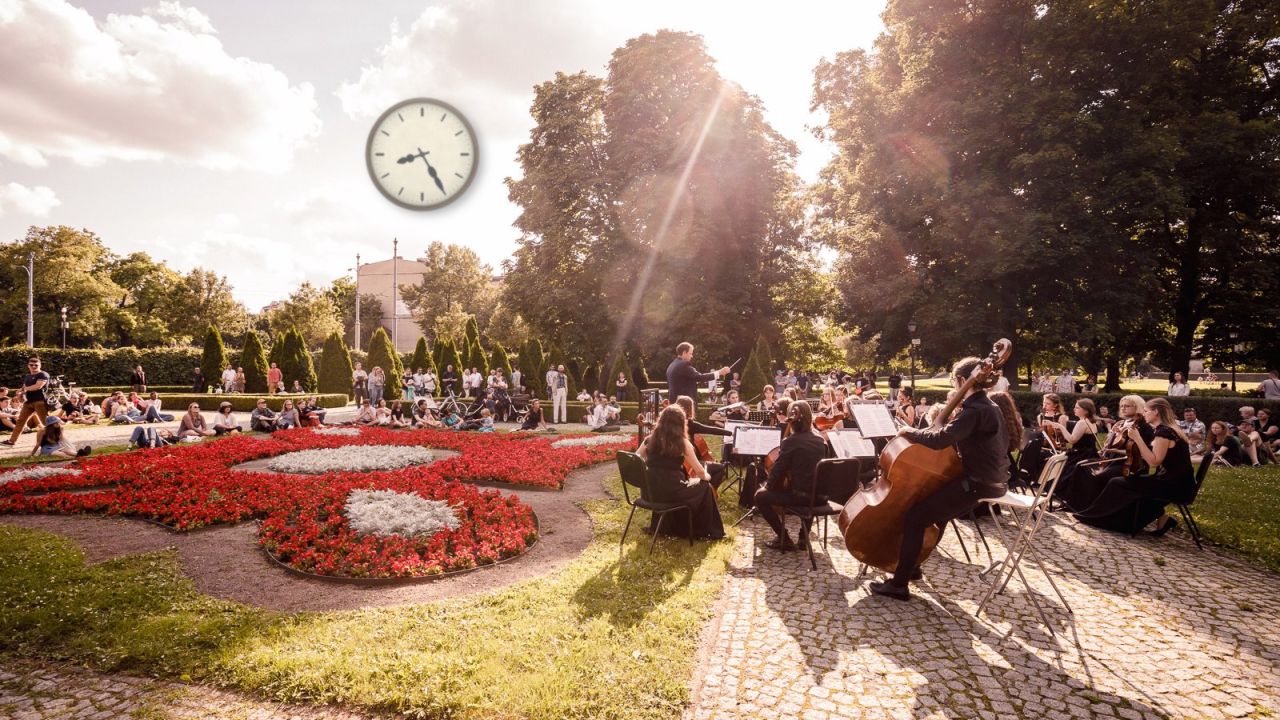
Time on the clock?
8:25
